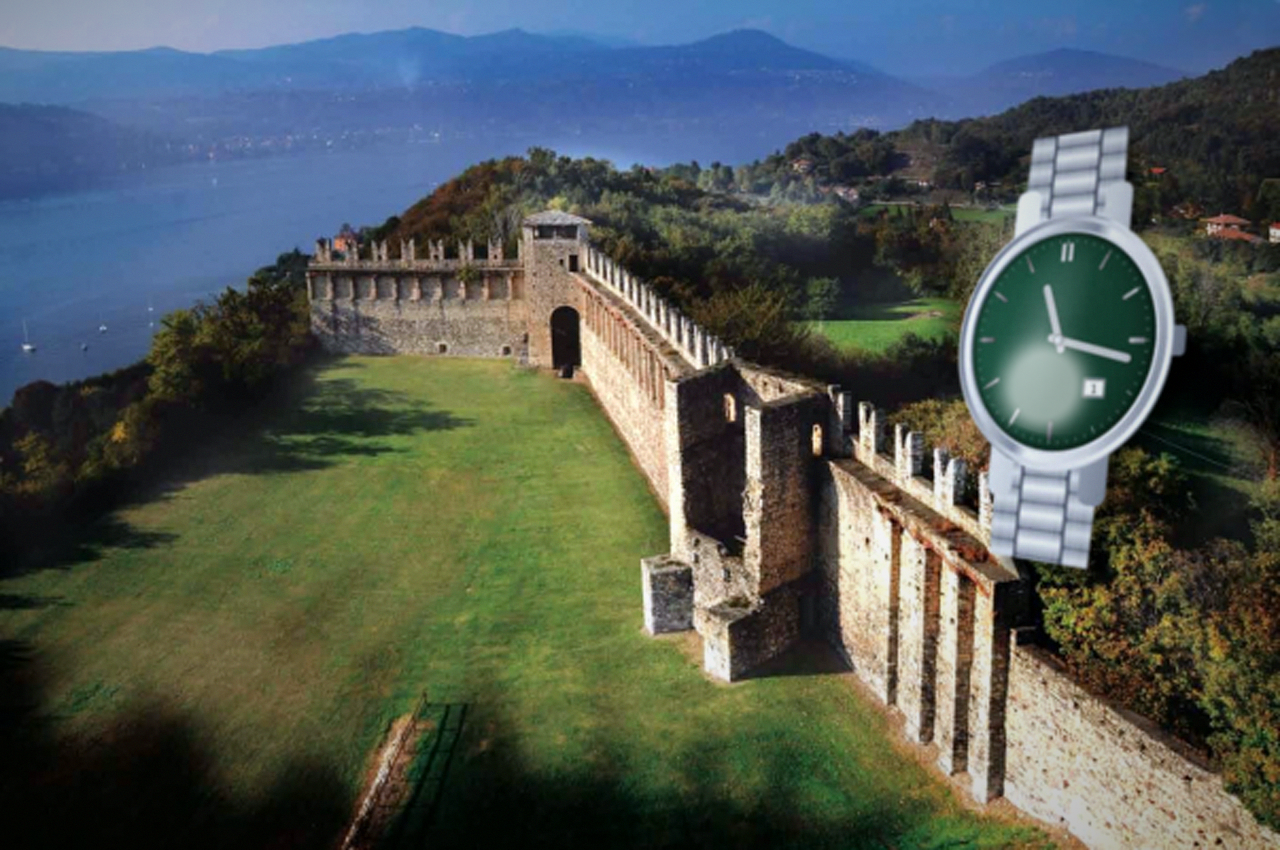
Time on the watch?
11:17
